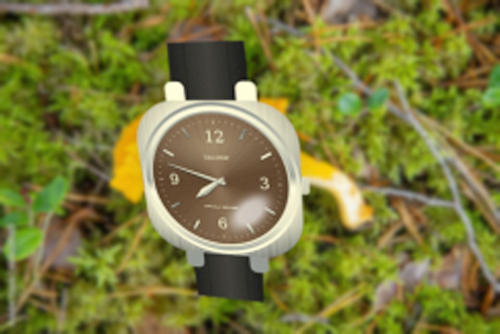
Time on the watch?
7:48
